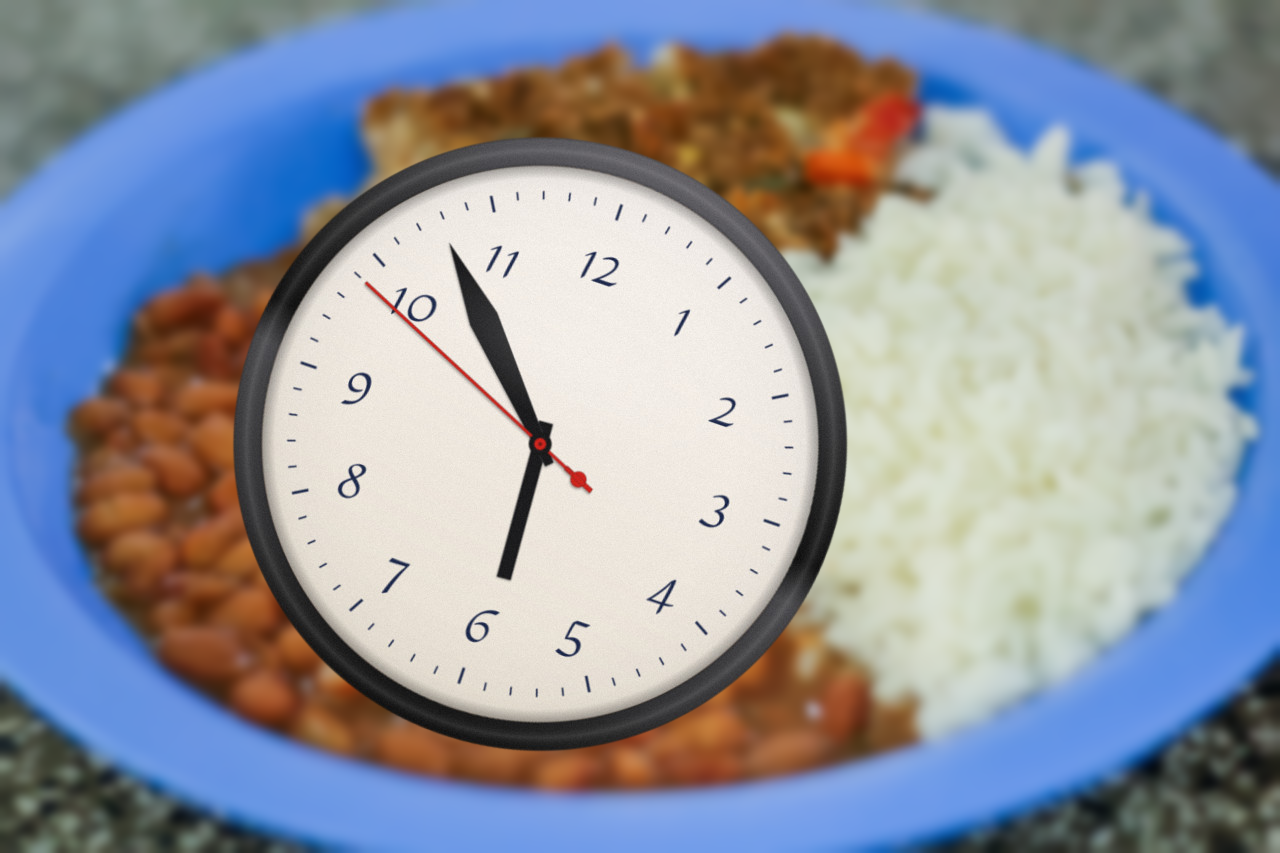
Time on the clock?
5:52:49
